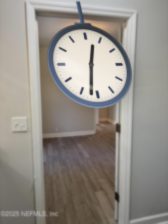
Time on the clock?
12:32
